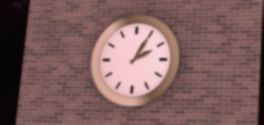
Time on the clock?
2:05
